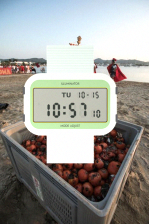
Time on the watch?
10:57:10
